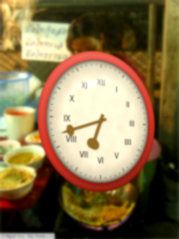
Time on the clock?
6:42
